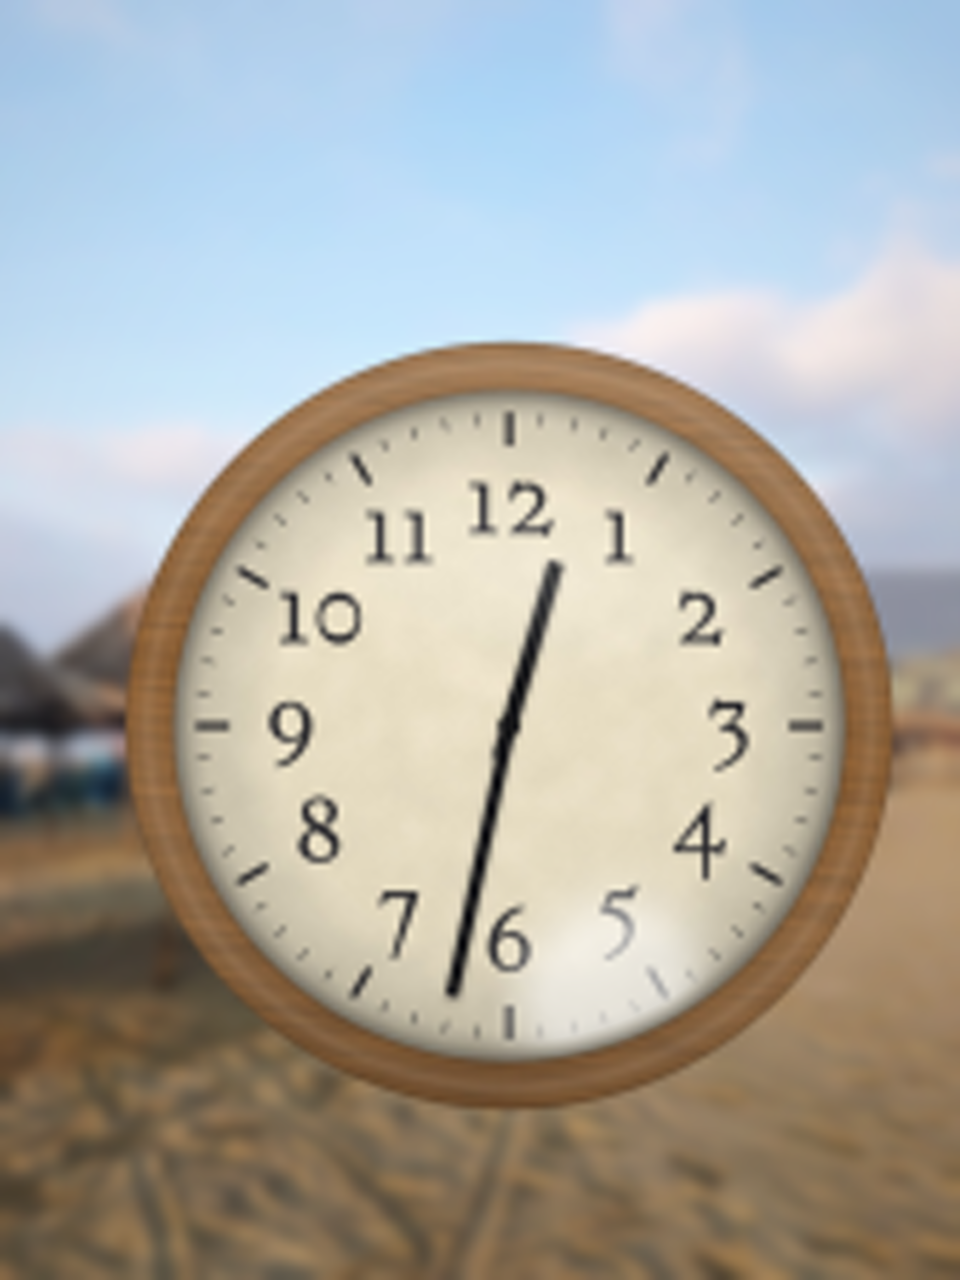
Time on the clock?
12:32
